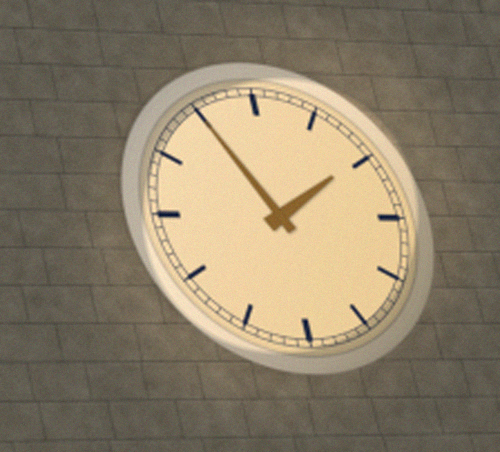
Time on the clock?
1:55
